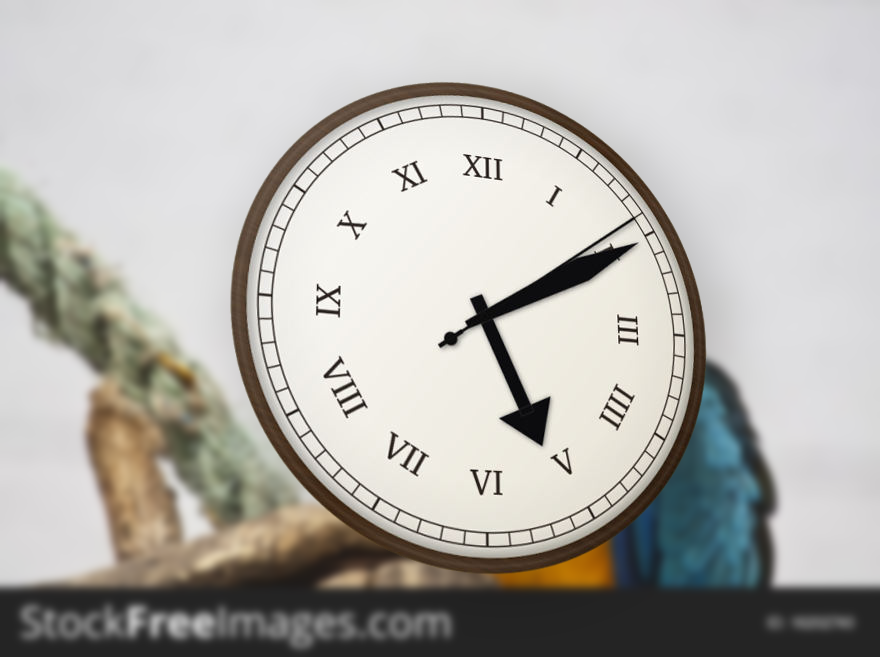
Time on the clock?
5:10:09
